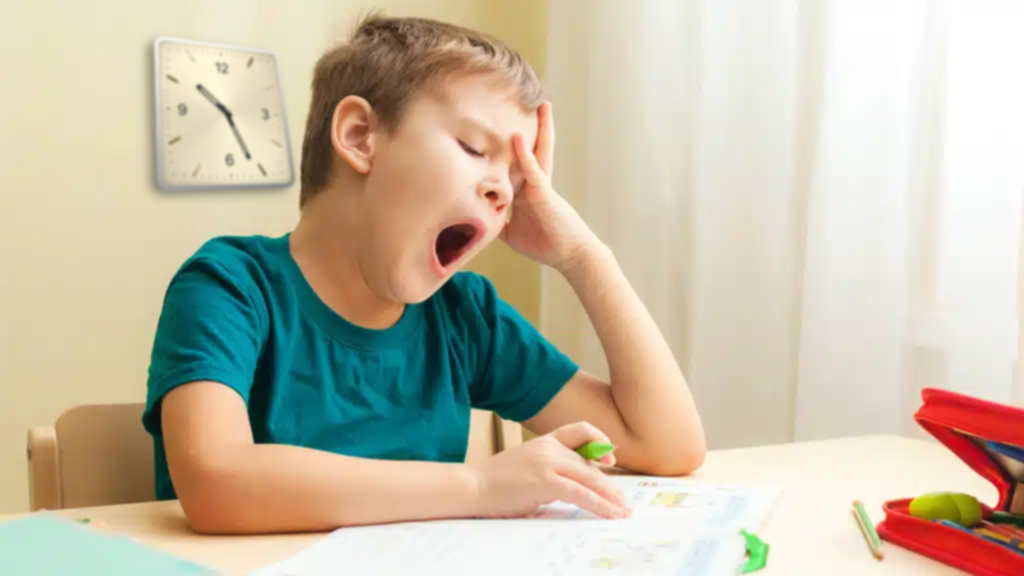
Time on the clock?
10:26
